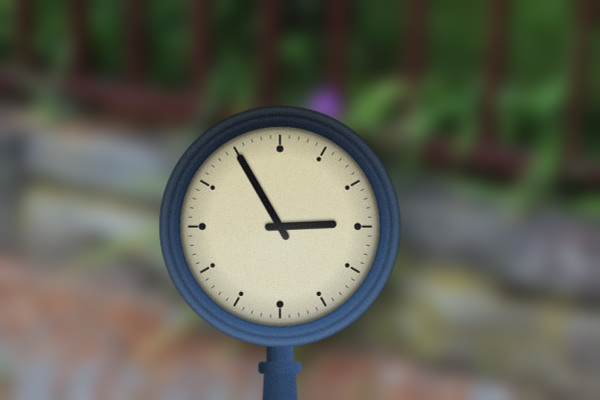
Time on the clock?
2:55
